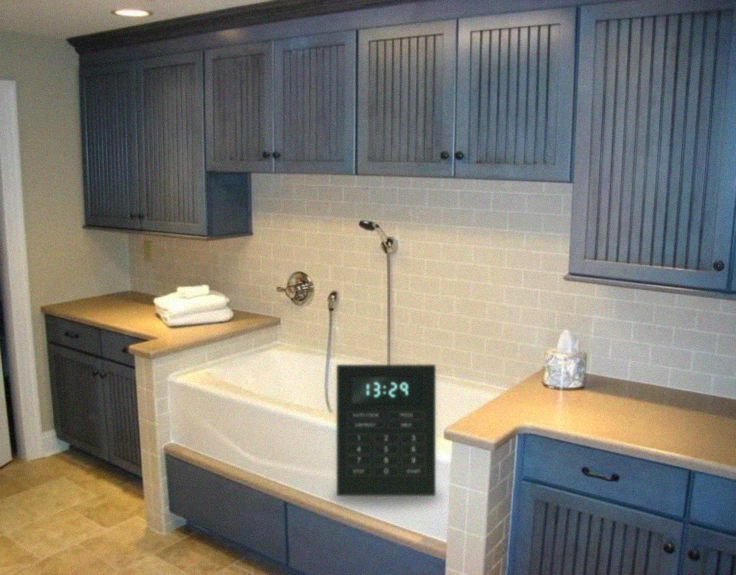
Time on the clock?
13:29
